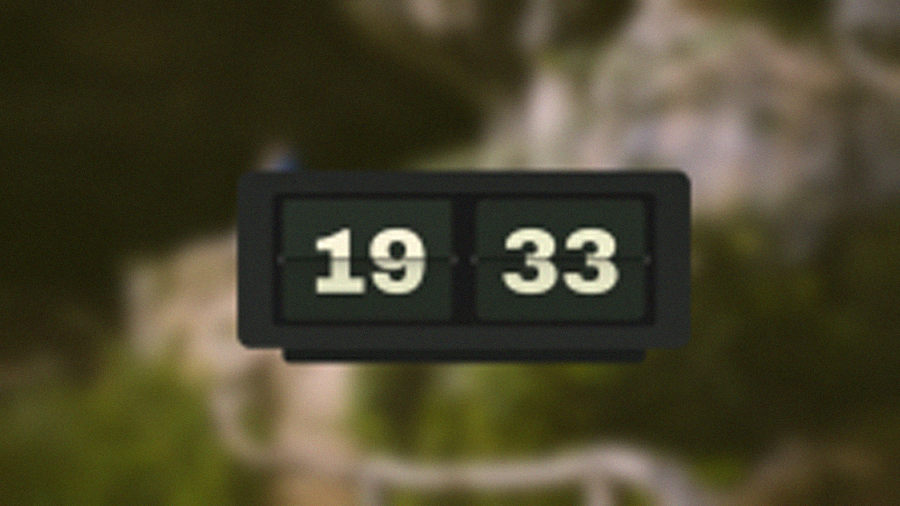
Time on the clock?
19:33
